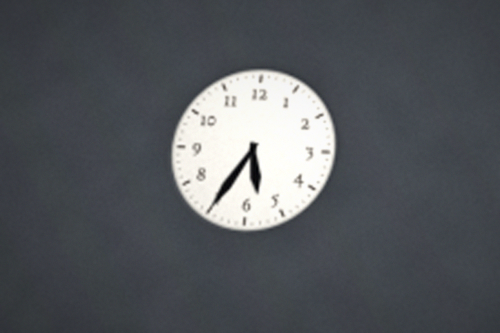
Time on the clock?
5:35
